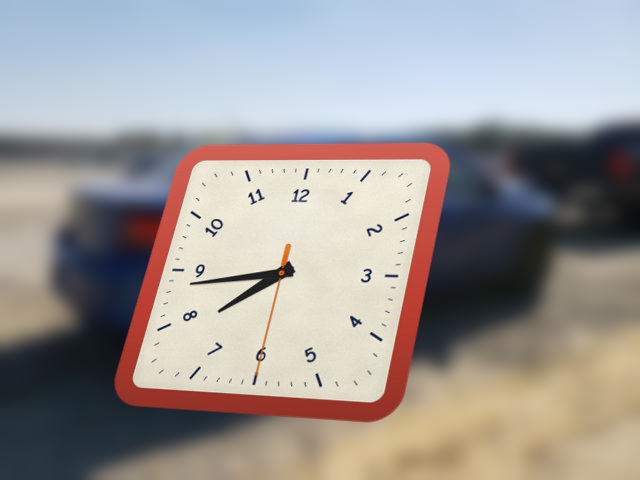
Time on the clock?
7:43:30
